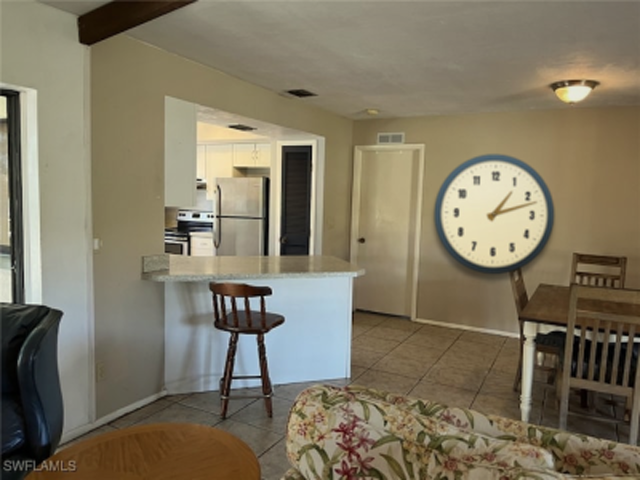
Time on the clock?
1:12
